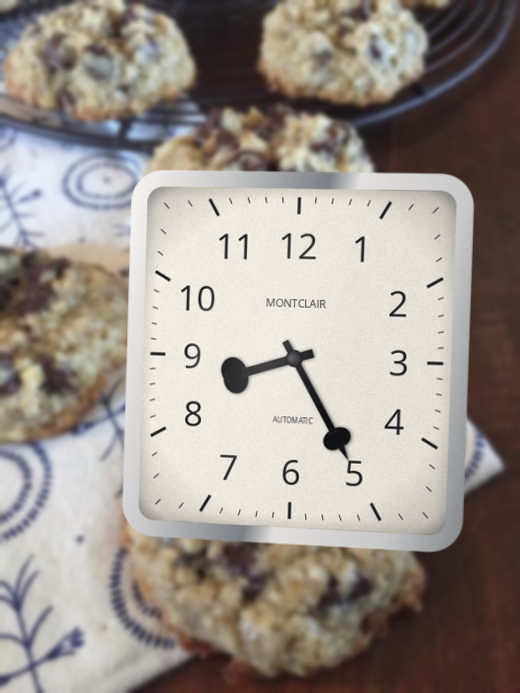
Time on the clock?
8:25
